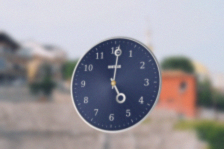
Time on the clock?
5:01
